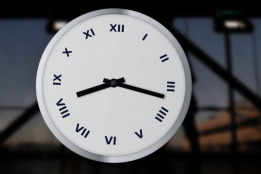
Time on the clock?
8:17
